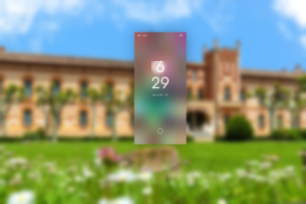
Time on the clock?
6:29
